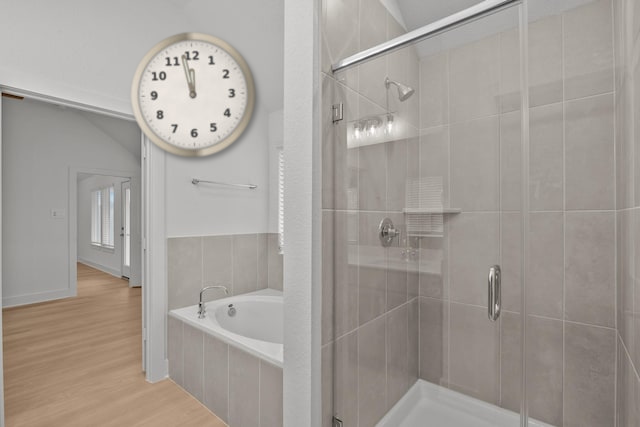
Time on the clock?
11:58
